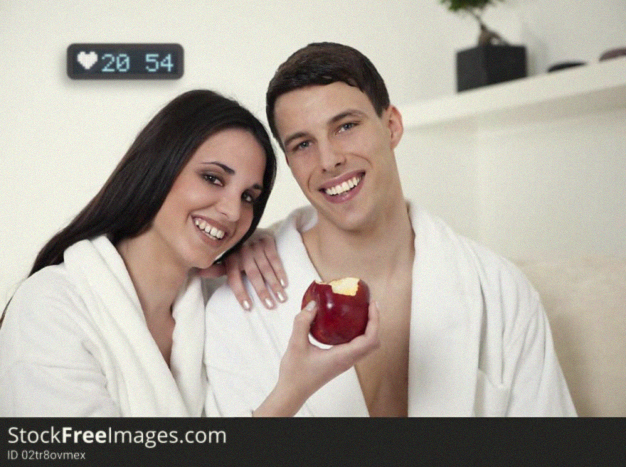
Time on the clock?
20:54
